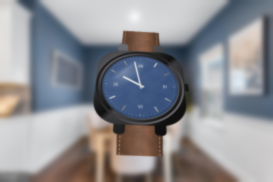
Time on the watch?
9:58
